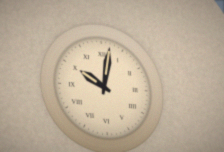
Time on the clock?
10:02
